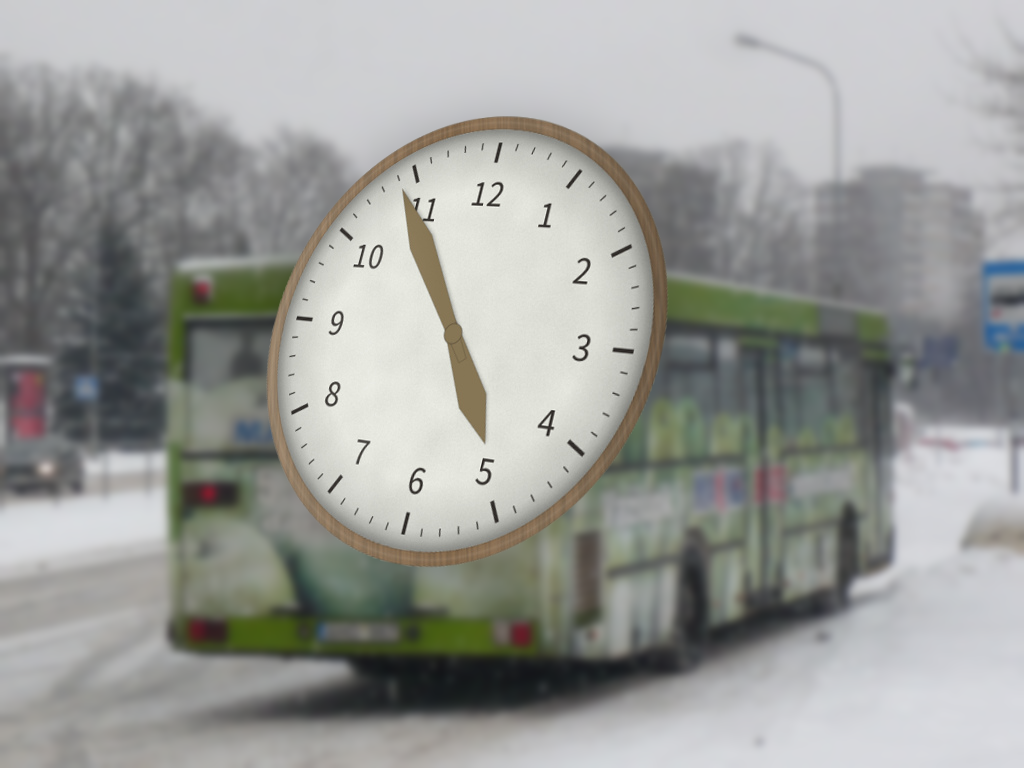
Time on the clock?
4:54
